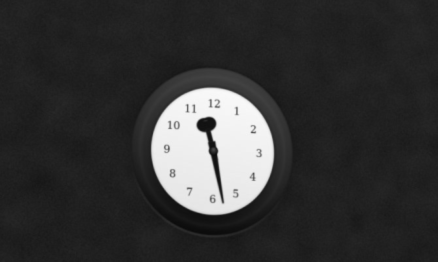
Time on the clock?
11:28
